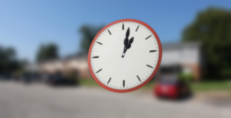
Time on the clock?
1:02
